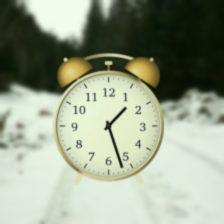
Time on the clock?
1:27
